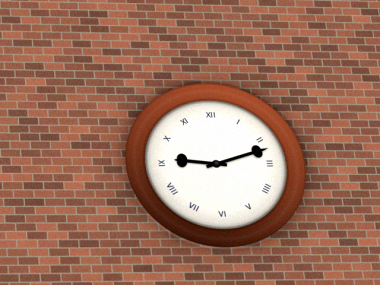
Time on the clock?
9:12
